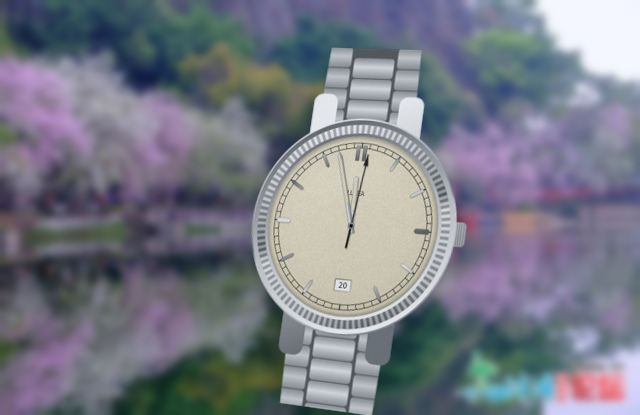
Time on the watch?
11:57:01
